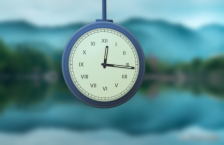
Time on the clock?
12:16
